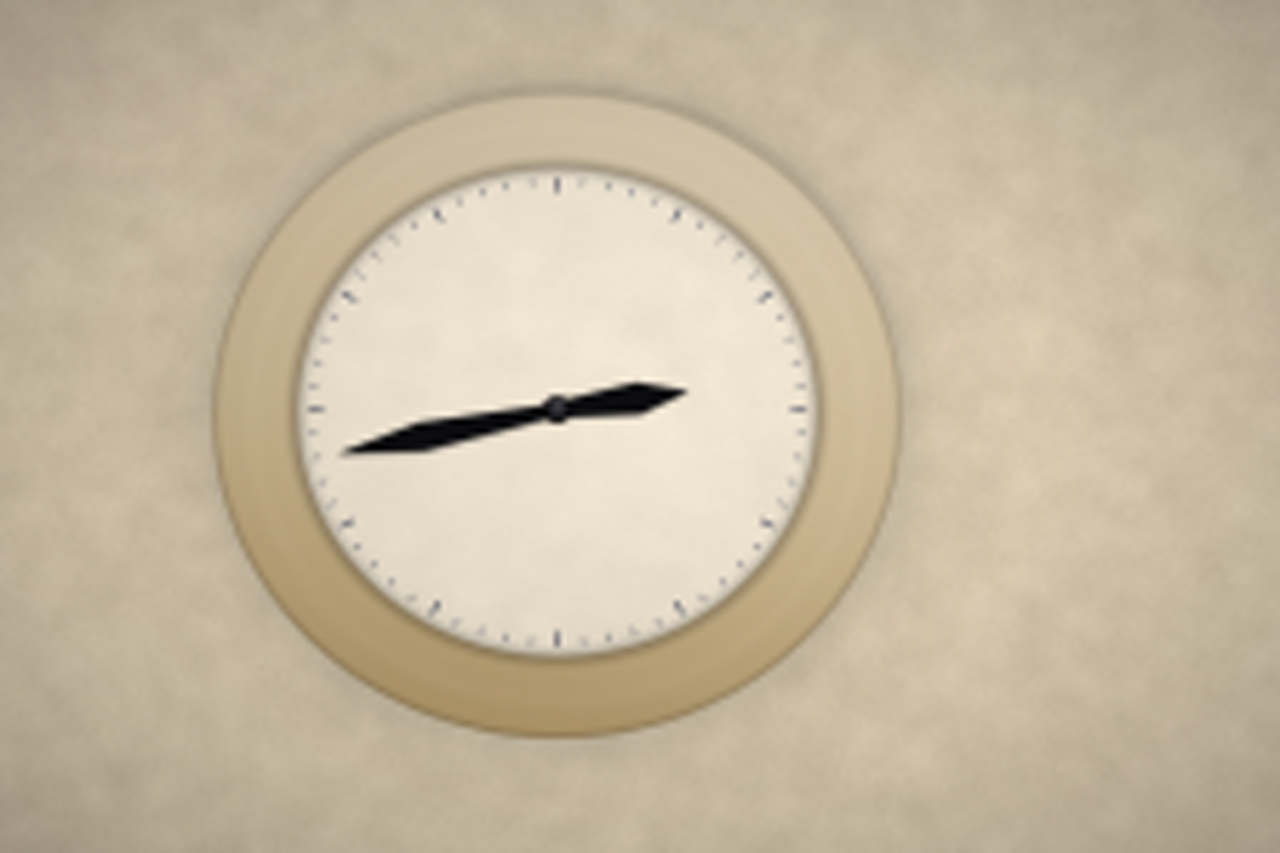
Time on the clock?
2:43
